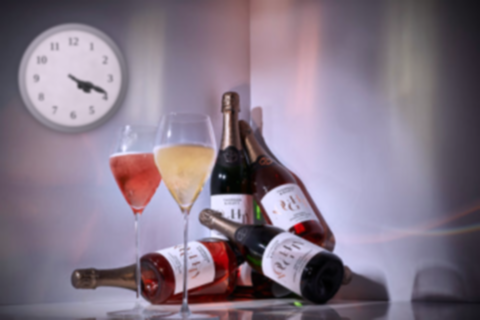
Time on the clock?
4:19
